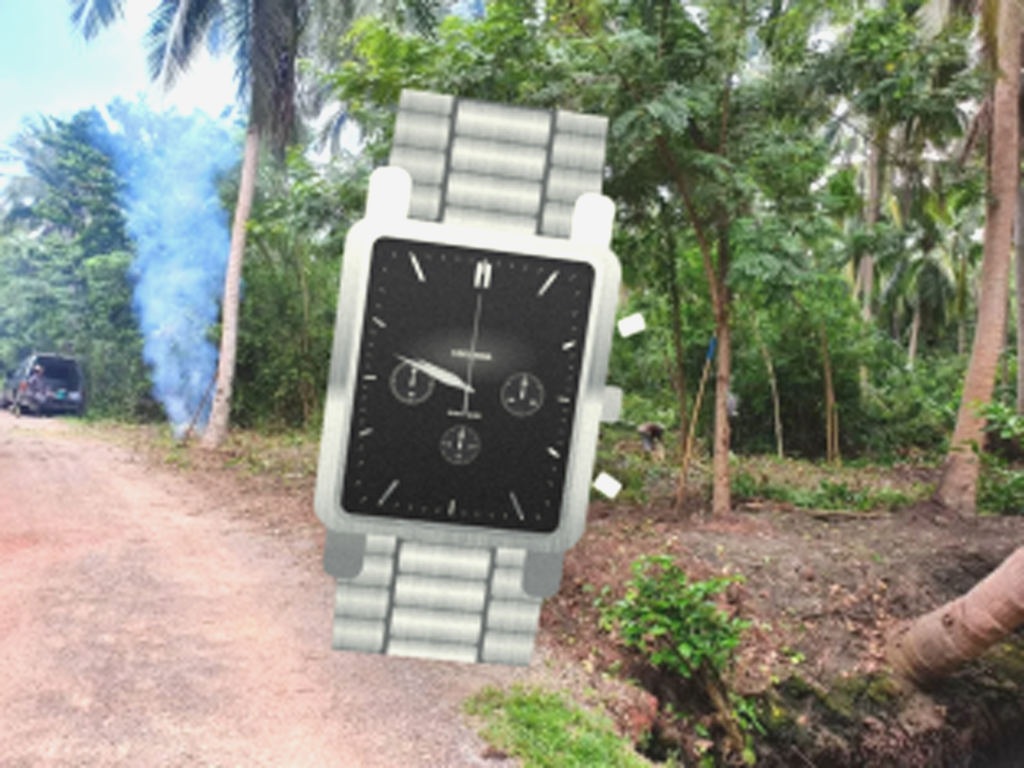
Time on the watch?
9:48
